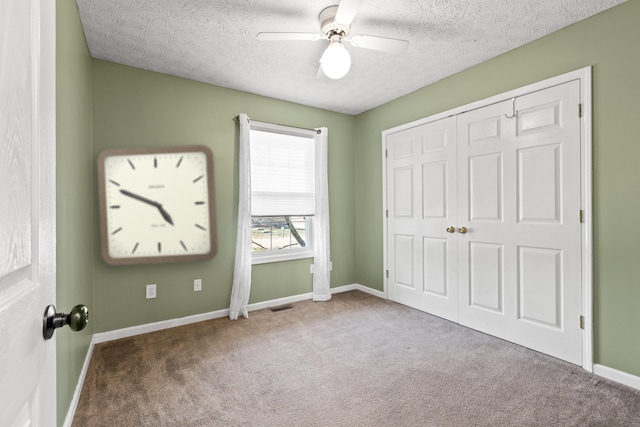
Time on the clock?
4:49
